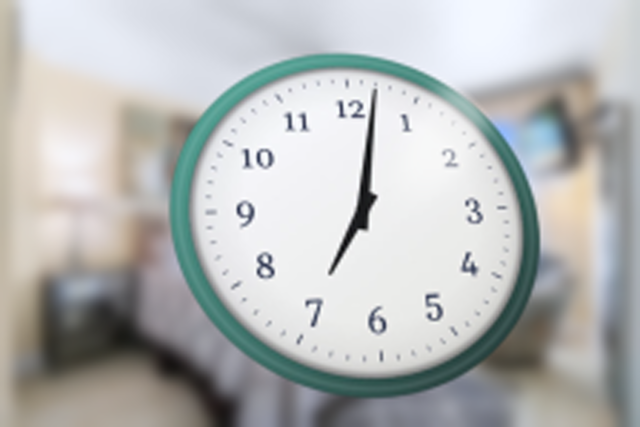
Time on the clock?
7:02
